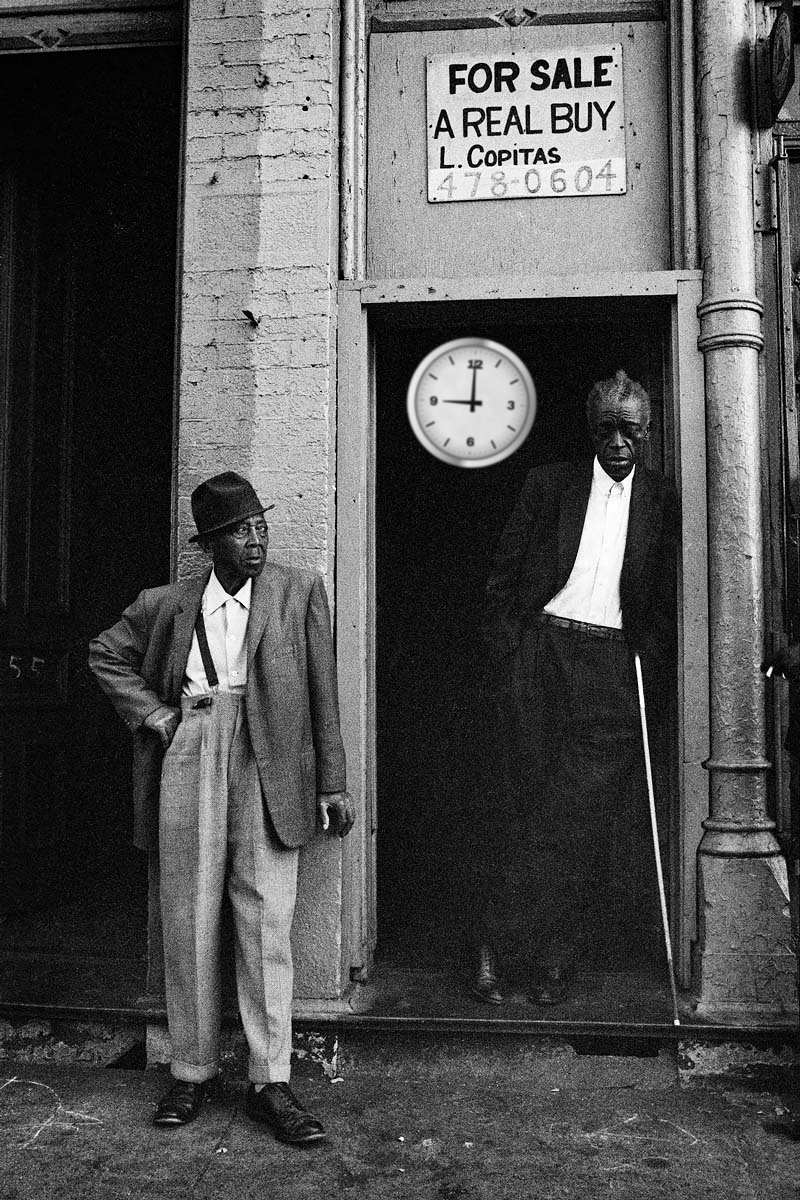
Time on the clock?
9:00
